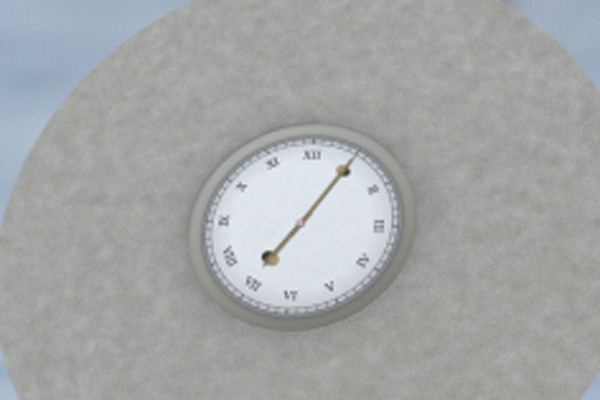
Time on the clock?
7:05
